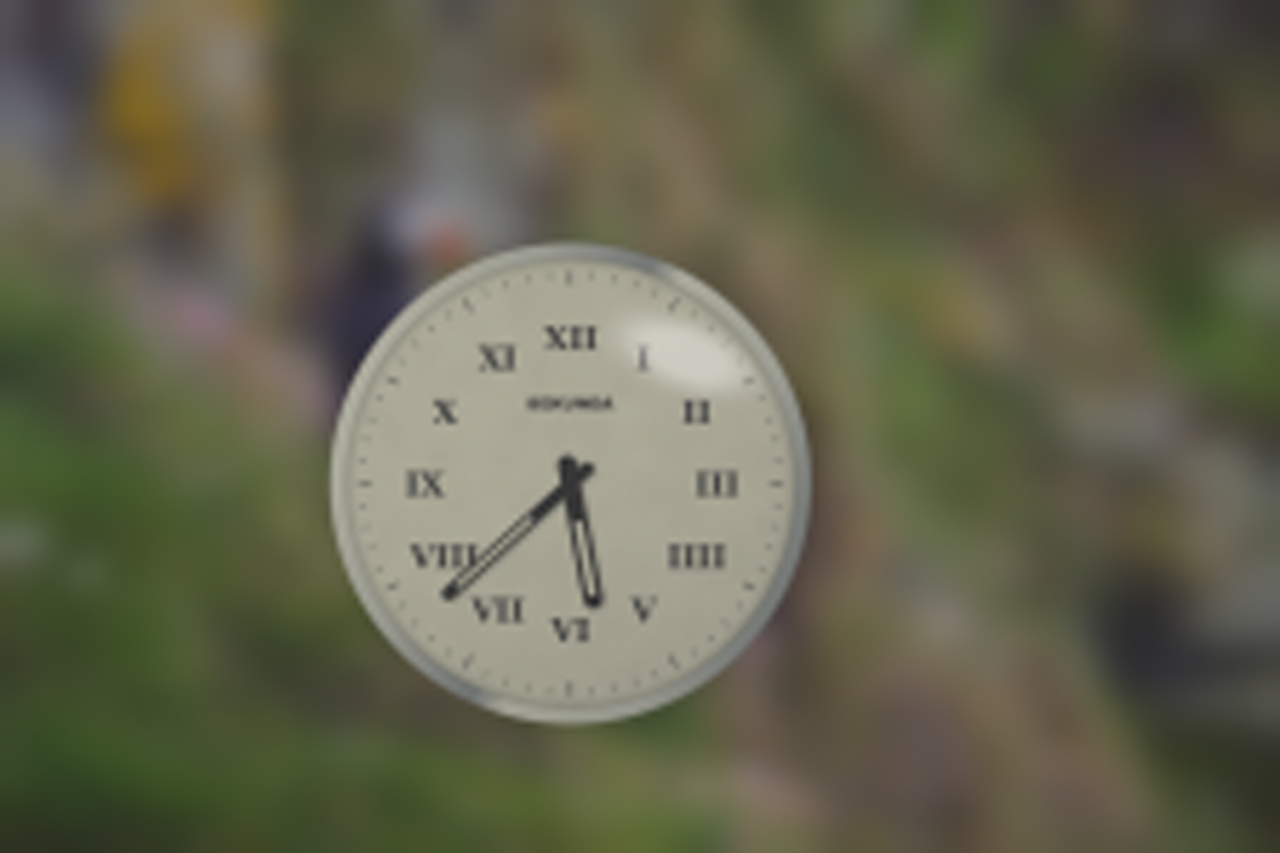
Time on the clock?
5:38
